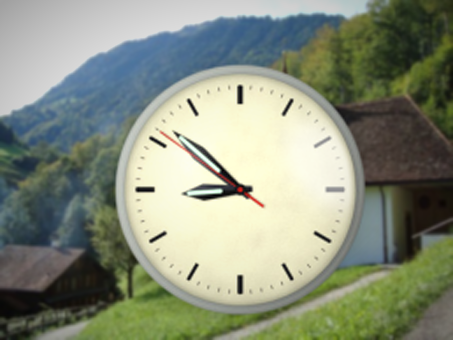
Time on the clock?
8:51:51
